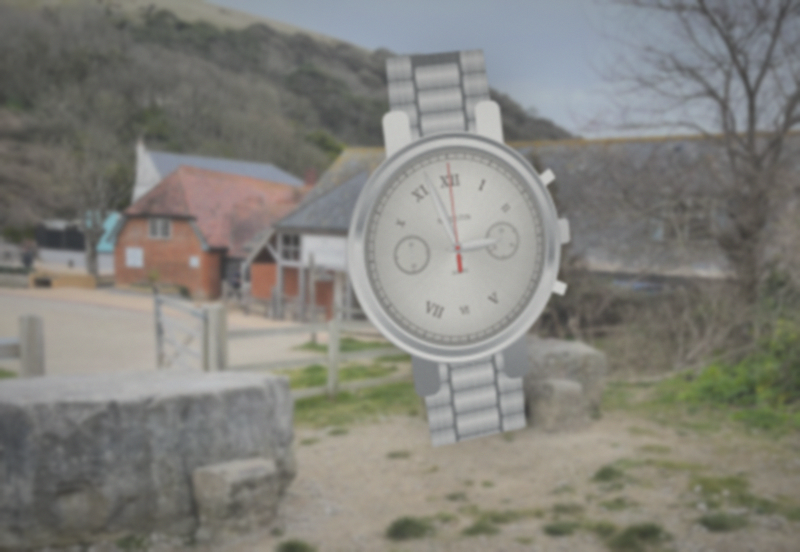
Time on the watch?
2:57
